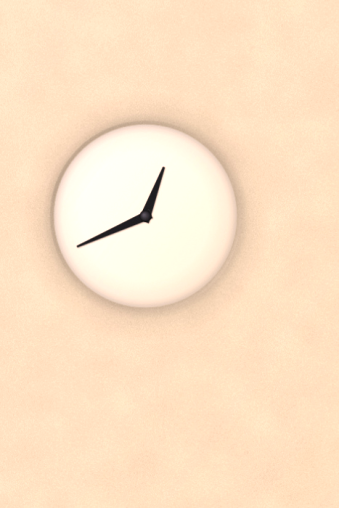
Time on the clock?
12:41
